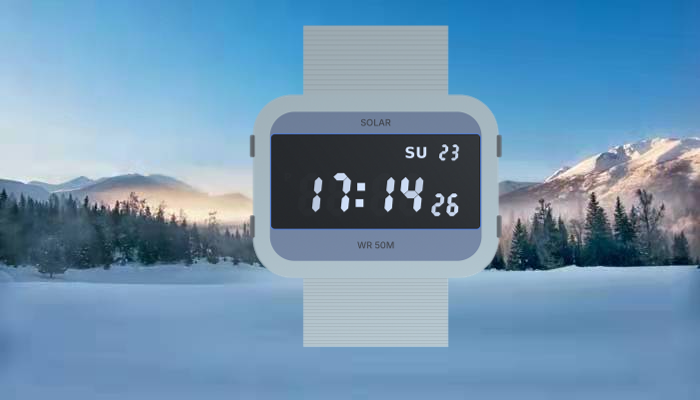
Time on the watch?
17:14:26
